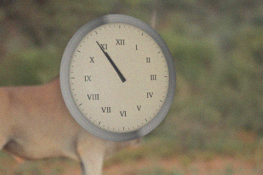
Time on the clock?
10:54
